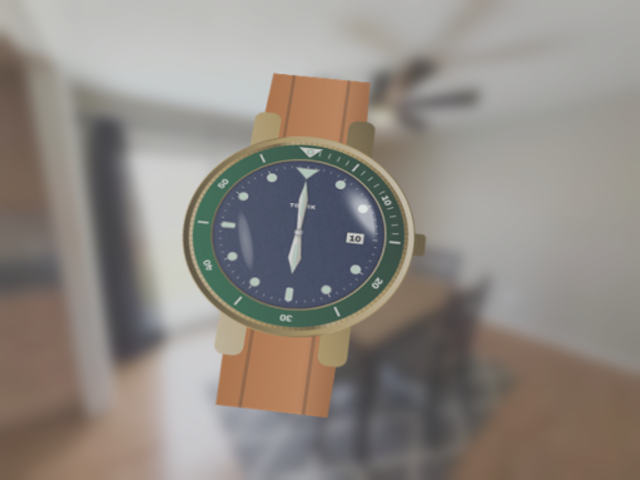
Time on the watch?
6:00
